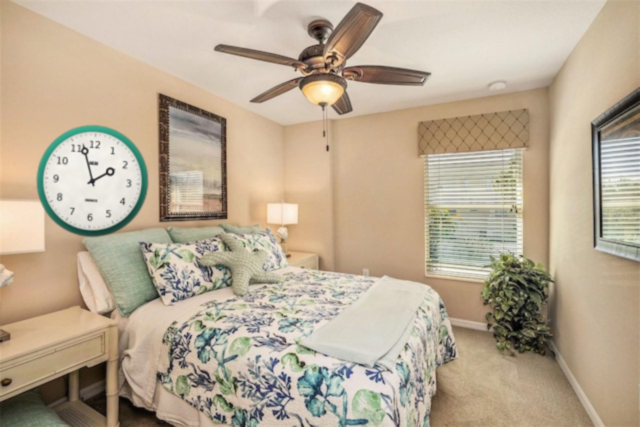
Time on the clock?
1:57
